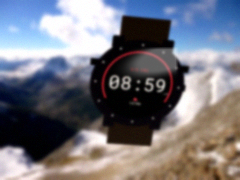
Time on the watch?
8:59
